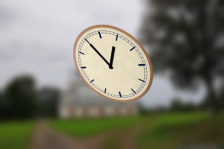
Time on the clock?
12:55
